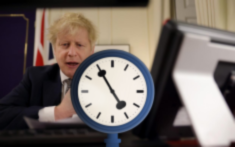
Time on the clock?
4:55
